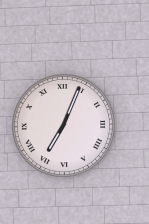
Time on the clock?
7:04
